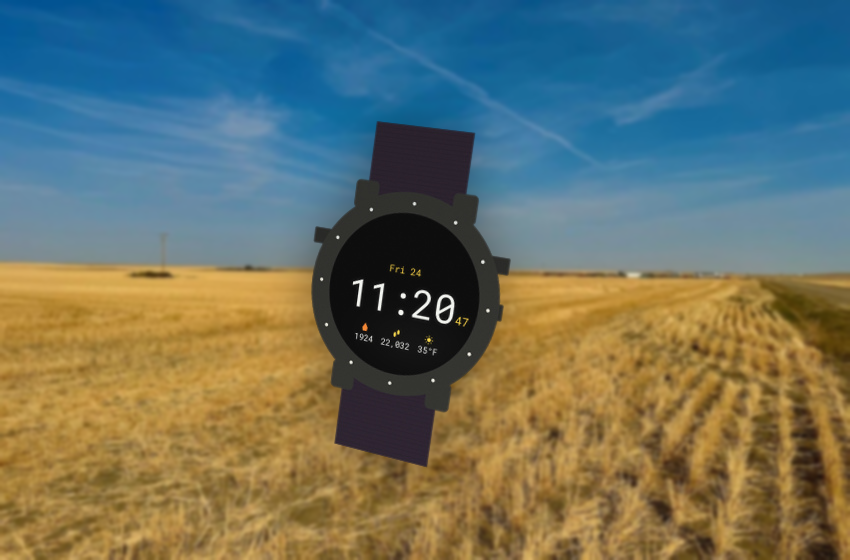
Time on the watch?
11:20:47
